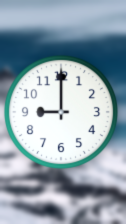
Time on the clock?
9:00
